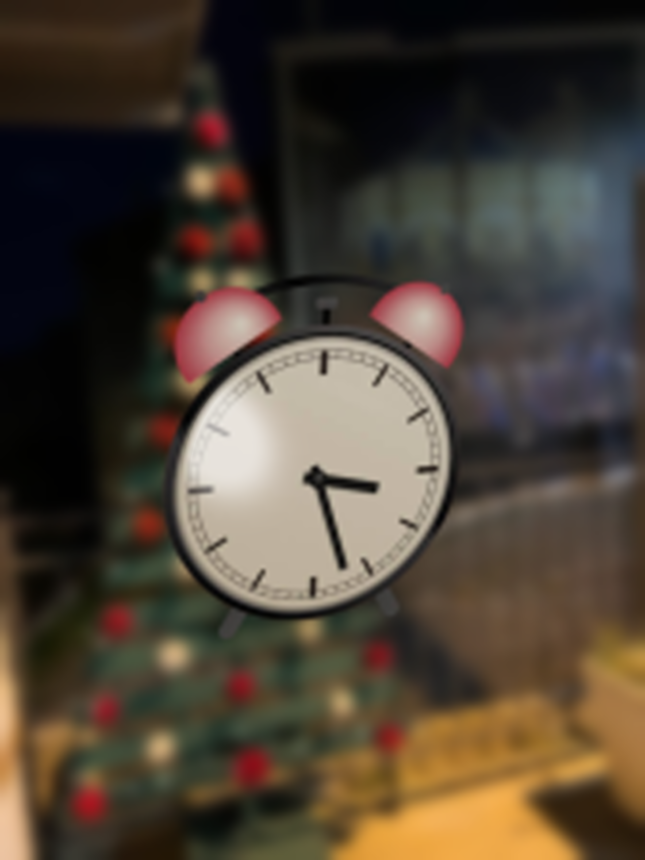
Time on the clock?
3:27
